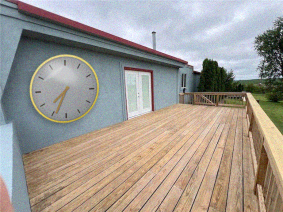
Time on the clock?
7:34
